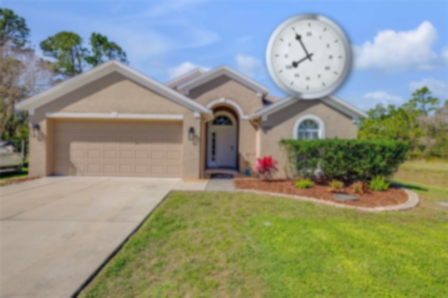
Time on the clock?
7:55
